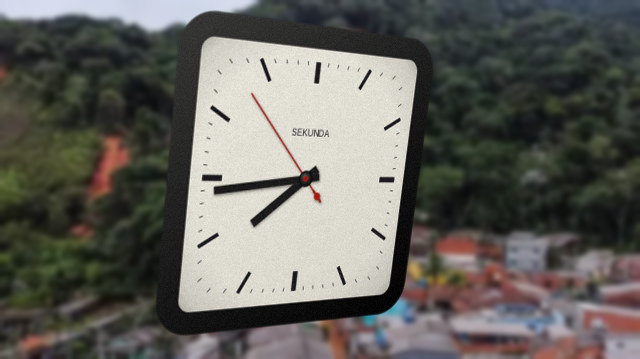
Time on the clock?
7:43:53
